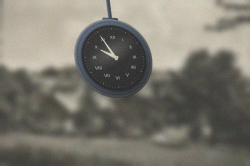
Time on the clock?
9:55
